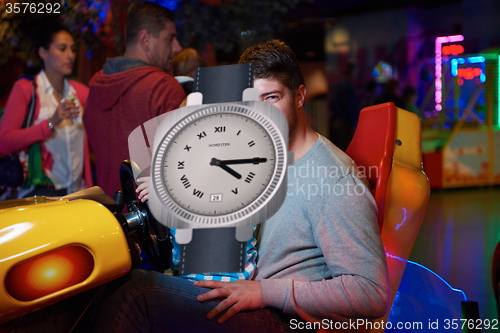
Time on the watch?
4:15
